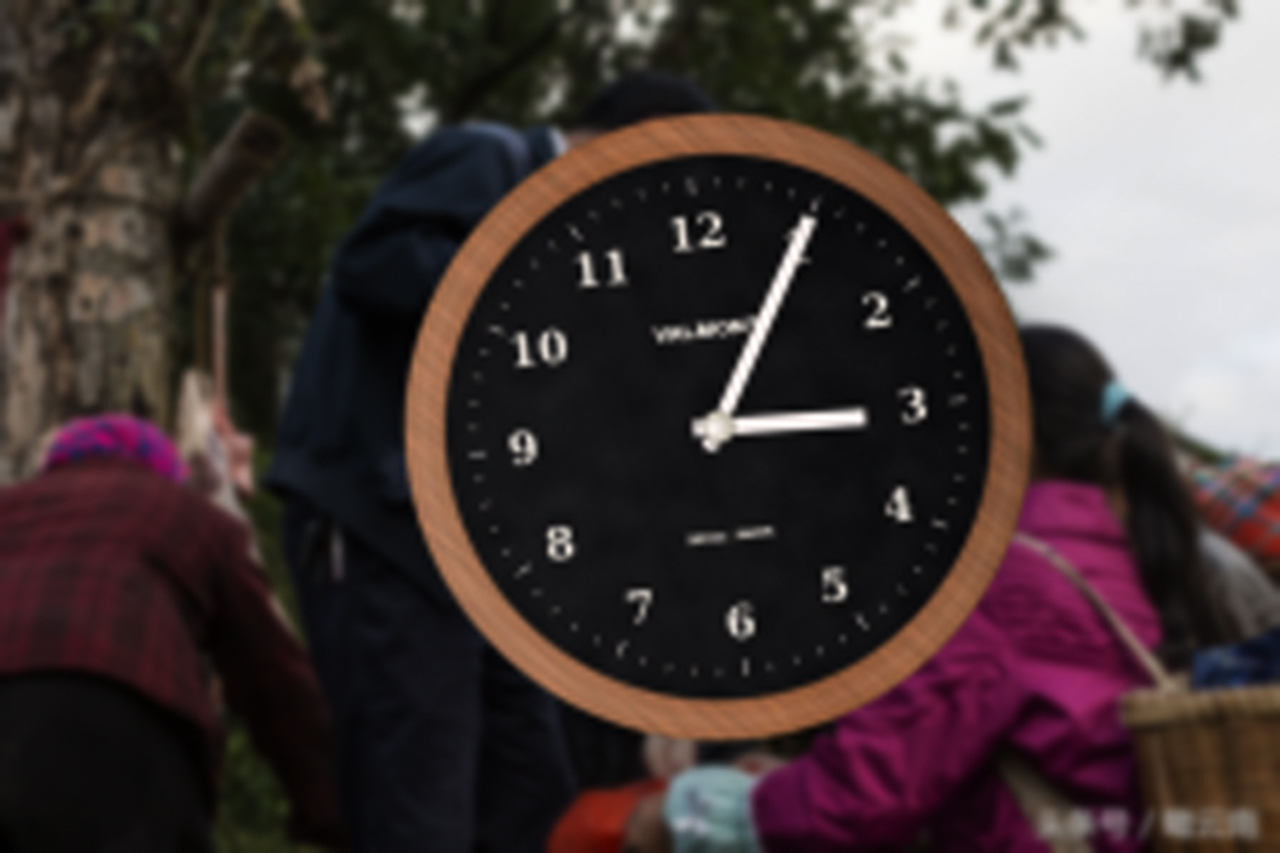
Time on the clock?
3:05
